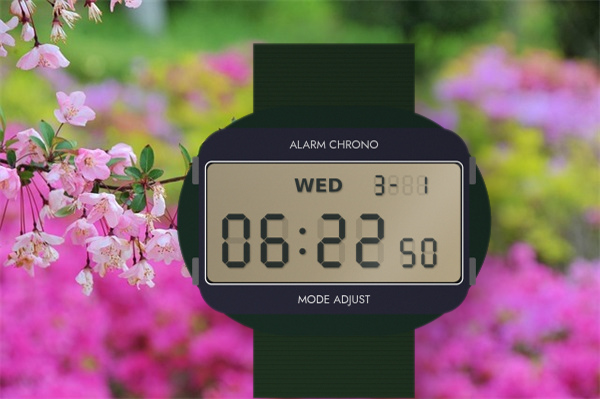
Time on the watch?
6:22:50
